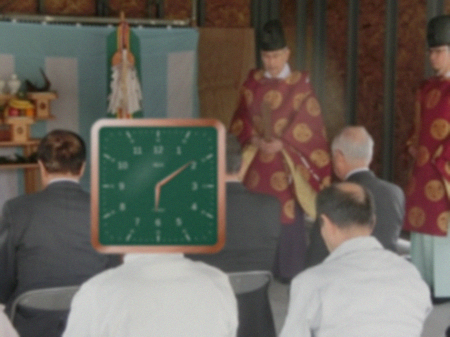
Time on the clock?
6:09
